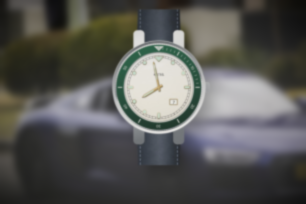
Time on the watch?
7:58
